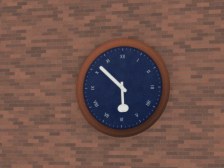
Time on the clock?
5:52
